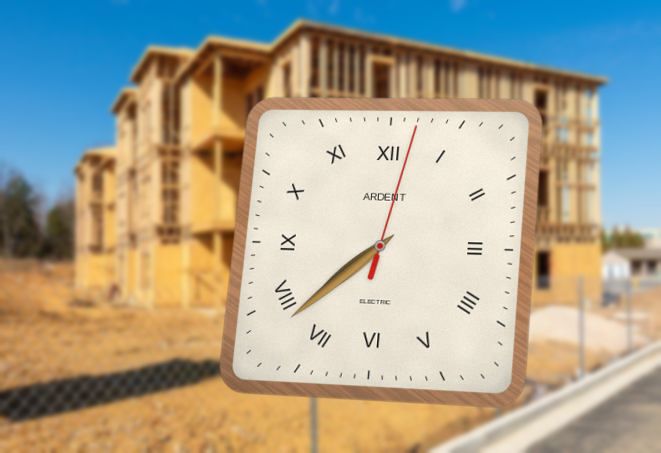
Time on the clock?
7:38:02
